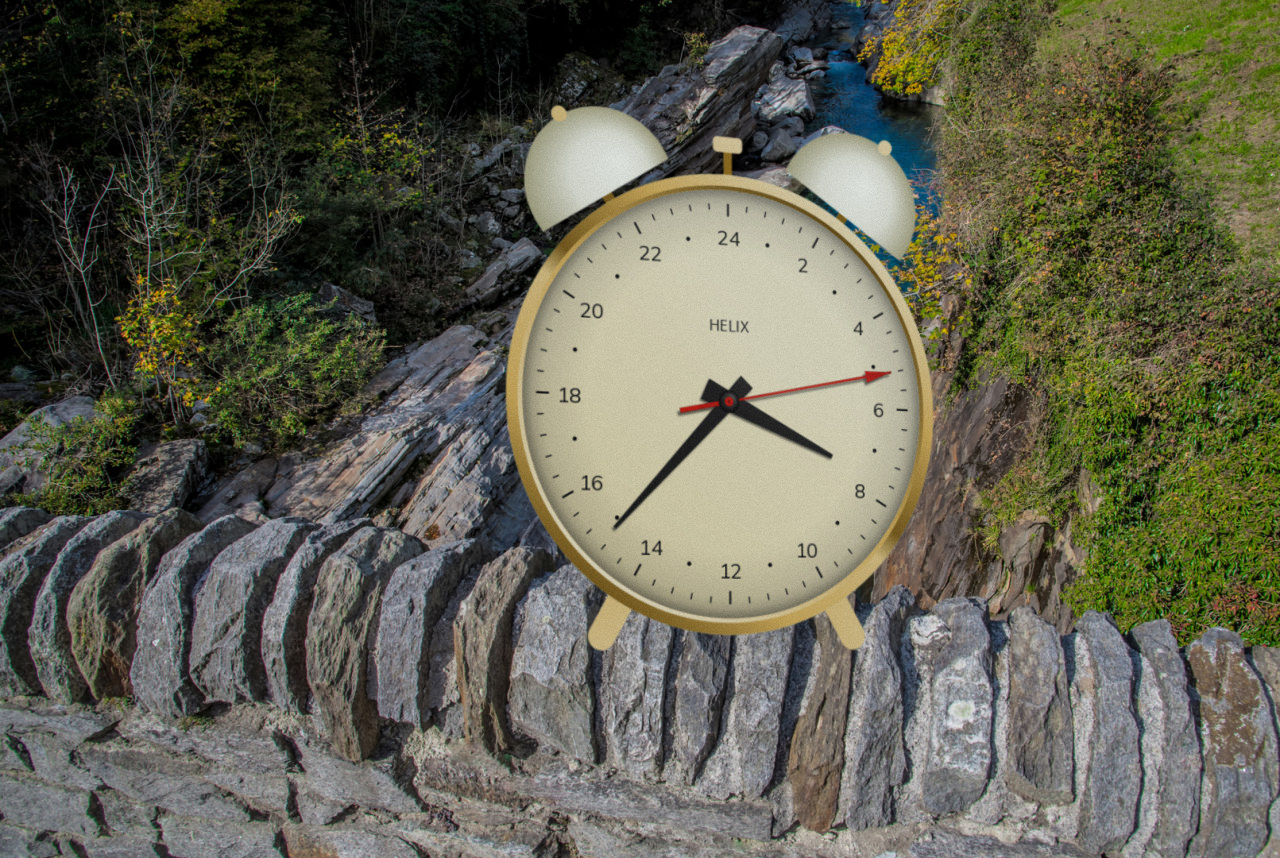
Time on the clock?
7:37:13
